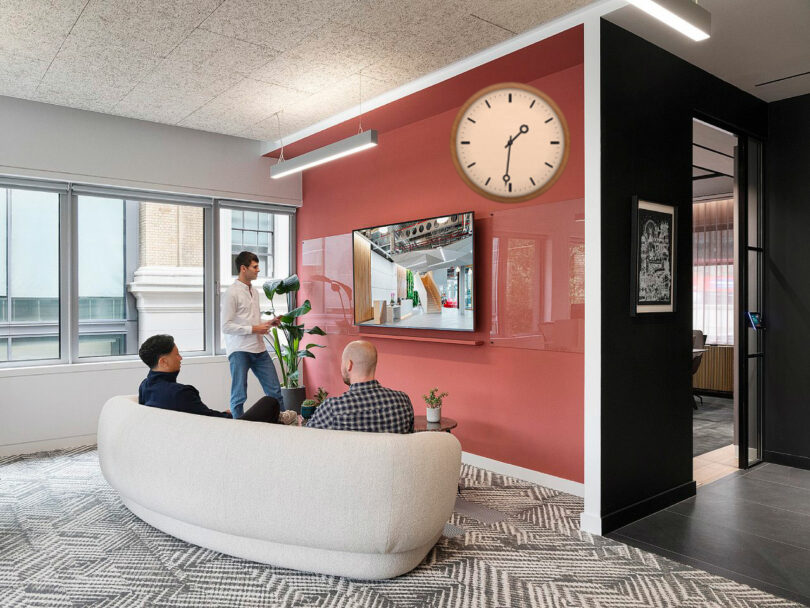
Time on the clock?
1:31
